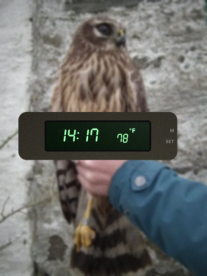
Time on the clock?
14:17
